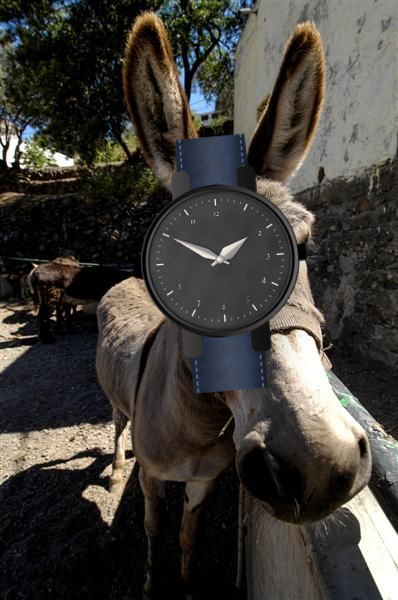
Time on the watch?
1:50
